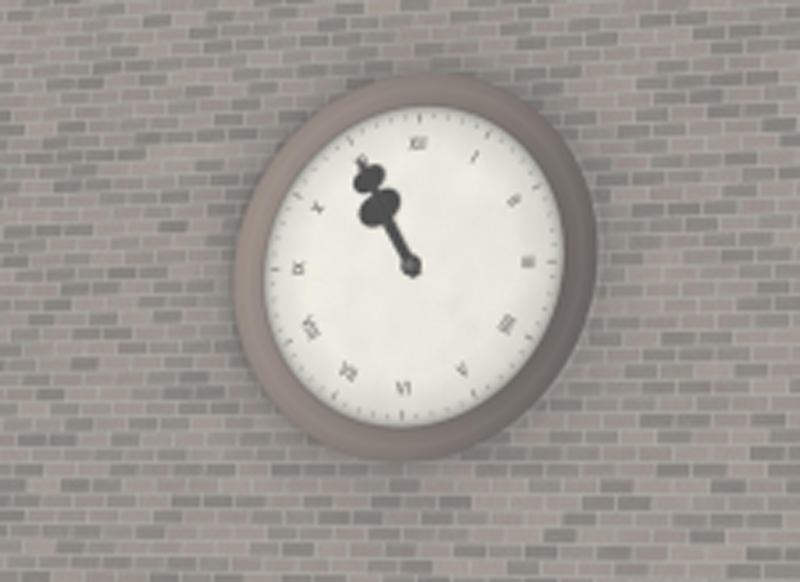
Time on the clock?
10:55
